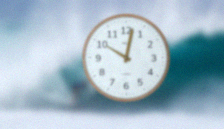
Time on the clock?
10:02
